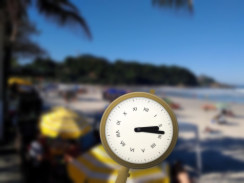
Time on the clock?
2:13
